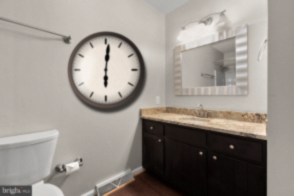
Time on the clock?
6:01
